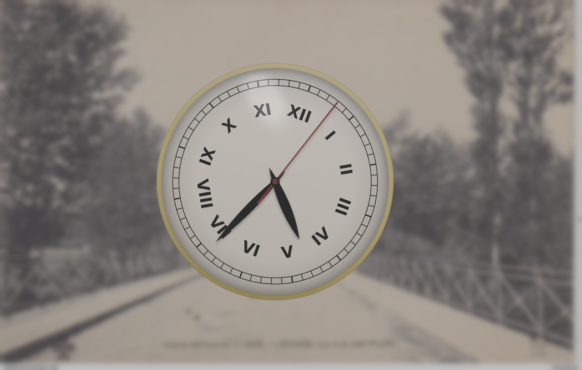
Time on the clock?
4:34:03
